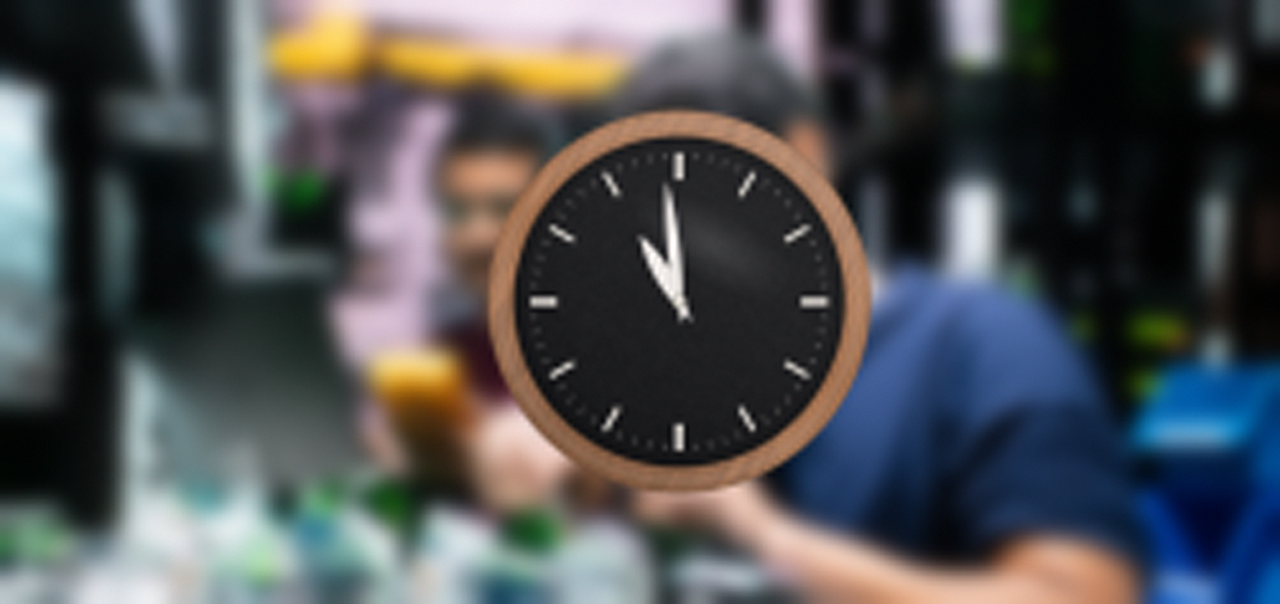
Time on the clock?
10:59
